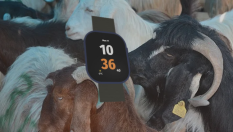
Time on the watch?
10:36
